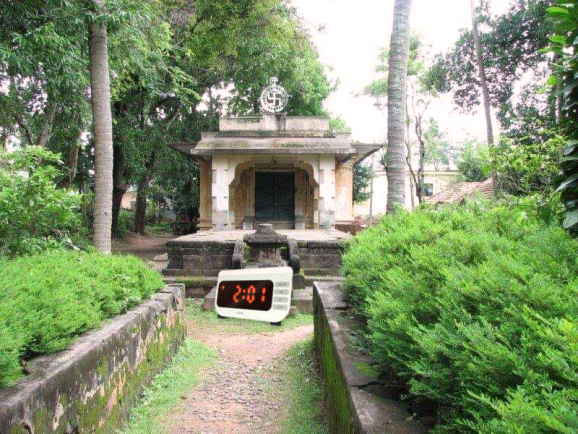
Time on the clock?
2:01
